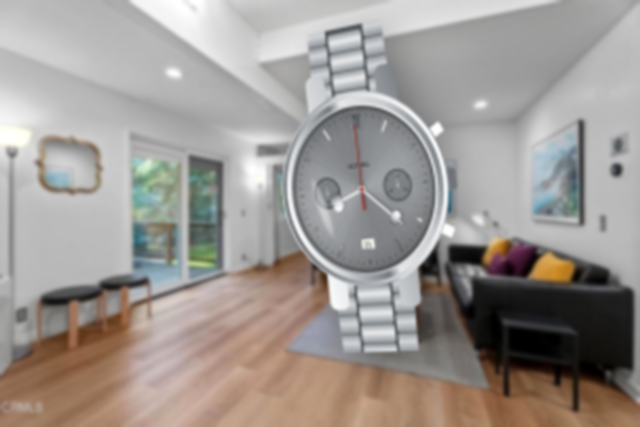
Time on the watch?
8:22
